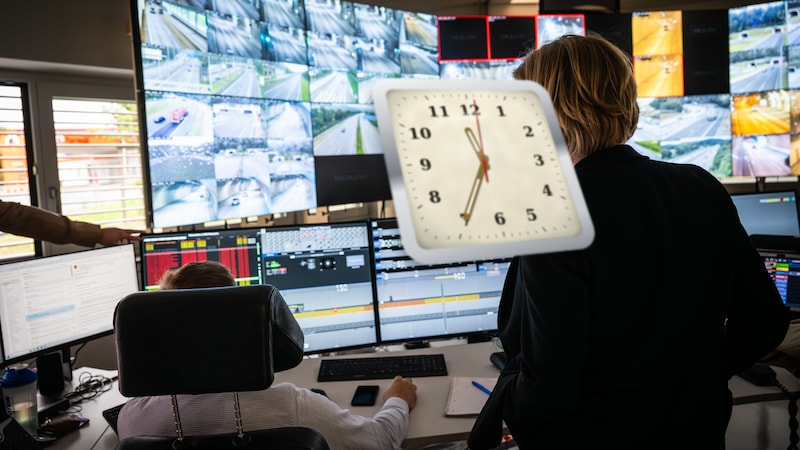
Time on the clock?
11:35:01
